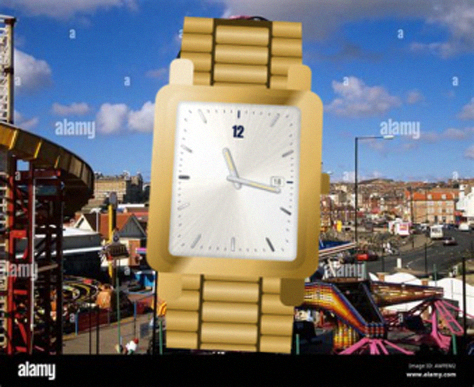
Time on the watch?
11:17
